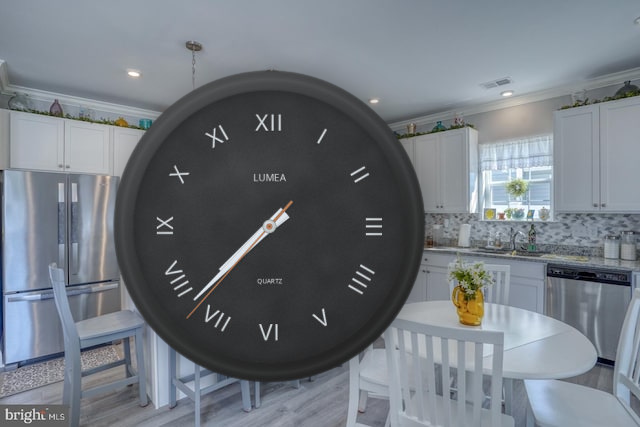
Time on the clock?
7:37:37
